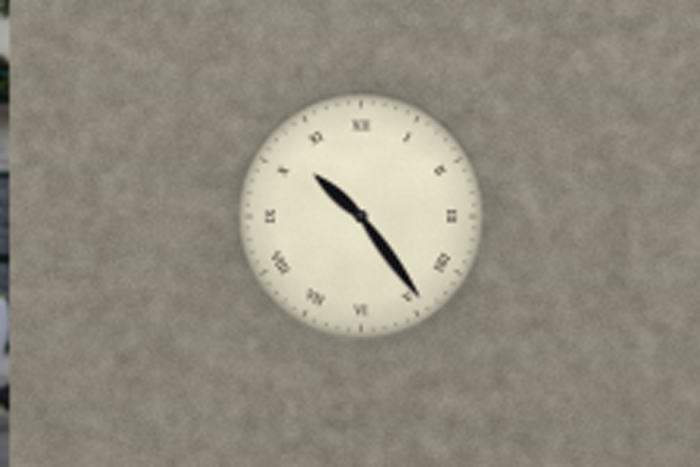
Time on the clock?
10:24
